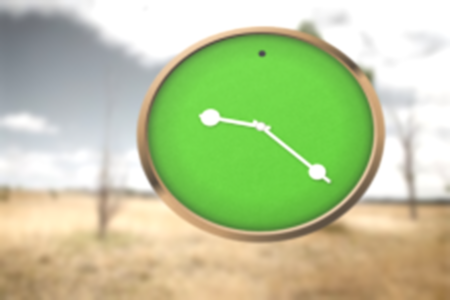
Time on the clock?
9:22
